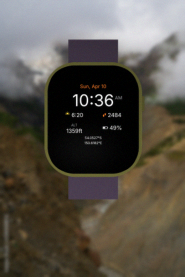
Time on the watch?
10:36
